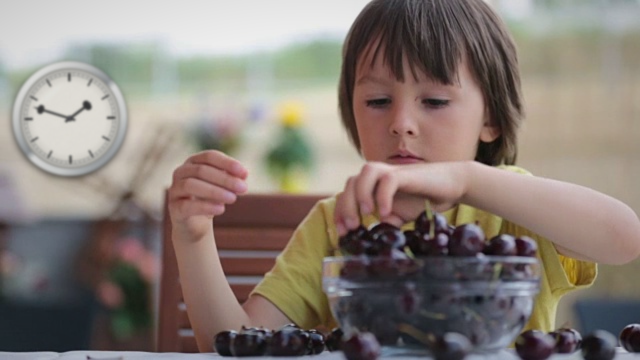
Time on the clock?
1:48
